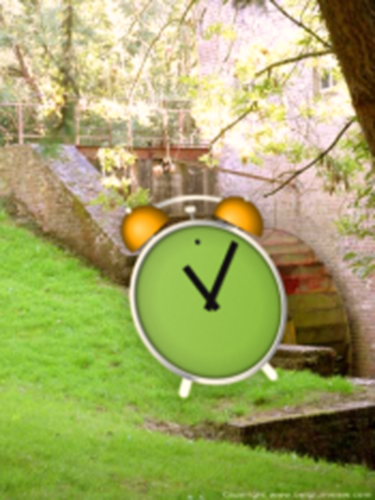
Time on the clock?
11:06
